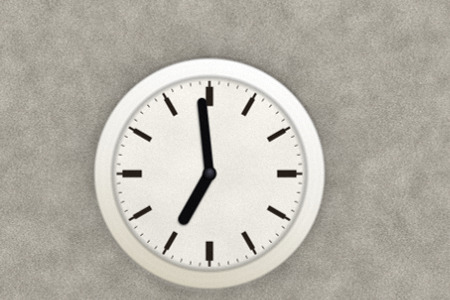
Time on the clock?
6:59
